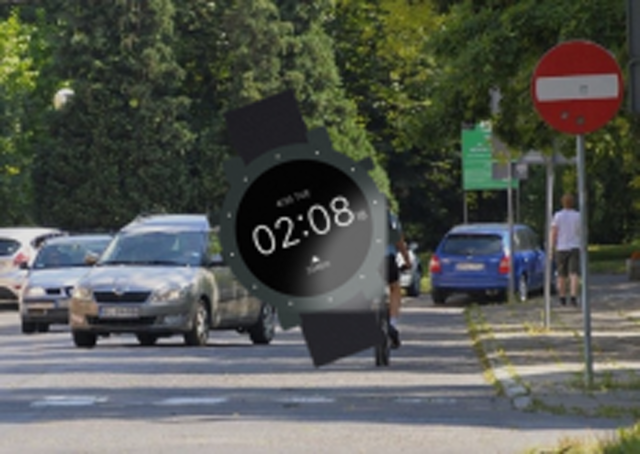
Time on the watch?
2:08
